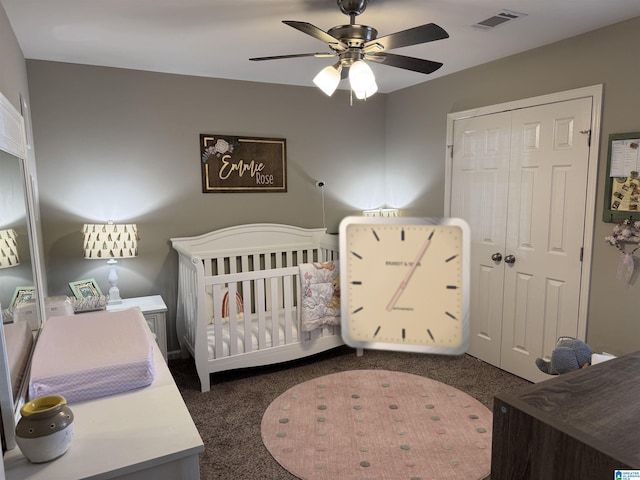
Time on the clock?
7:05
